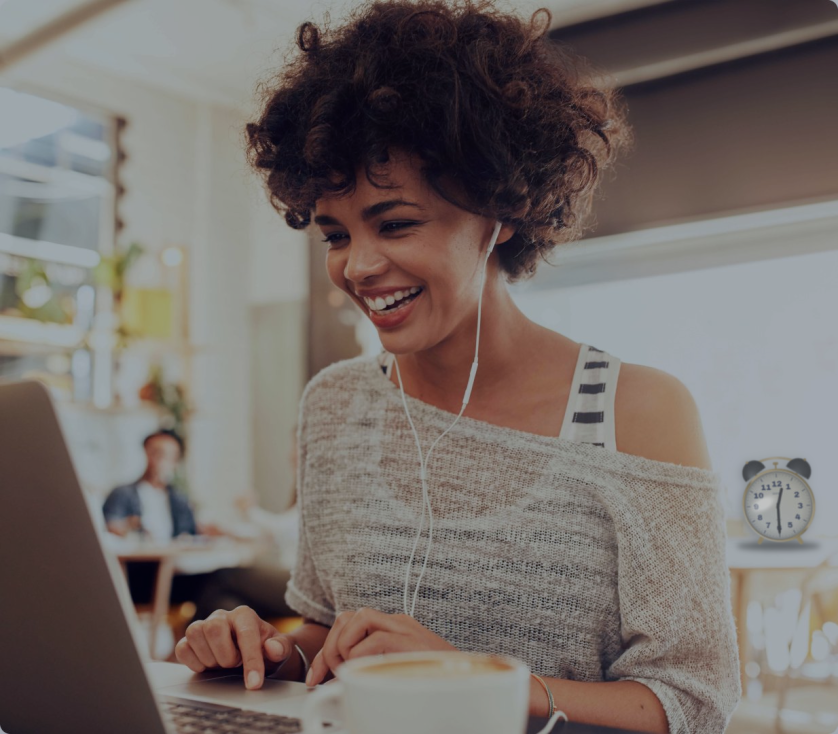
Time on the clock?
12:30
